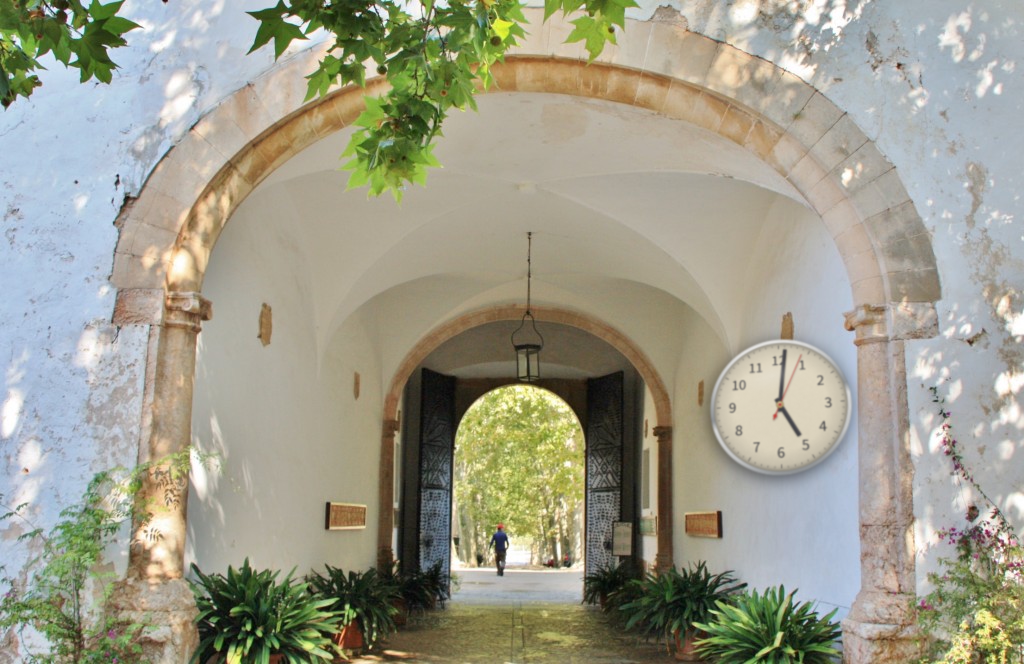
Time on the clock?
5:01:04
